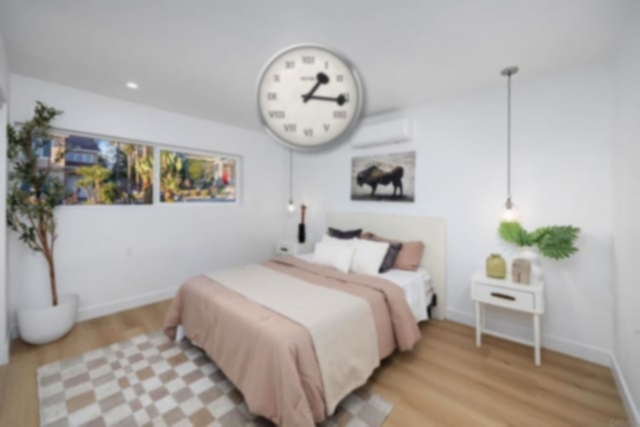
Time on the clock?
1:16
